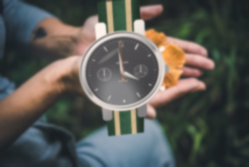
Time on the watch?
3:59
